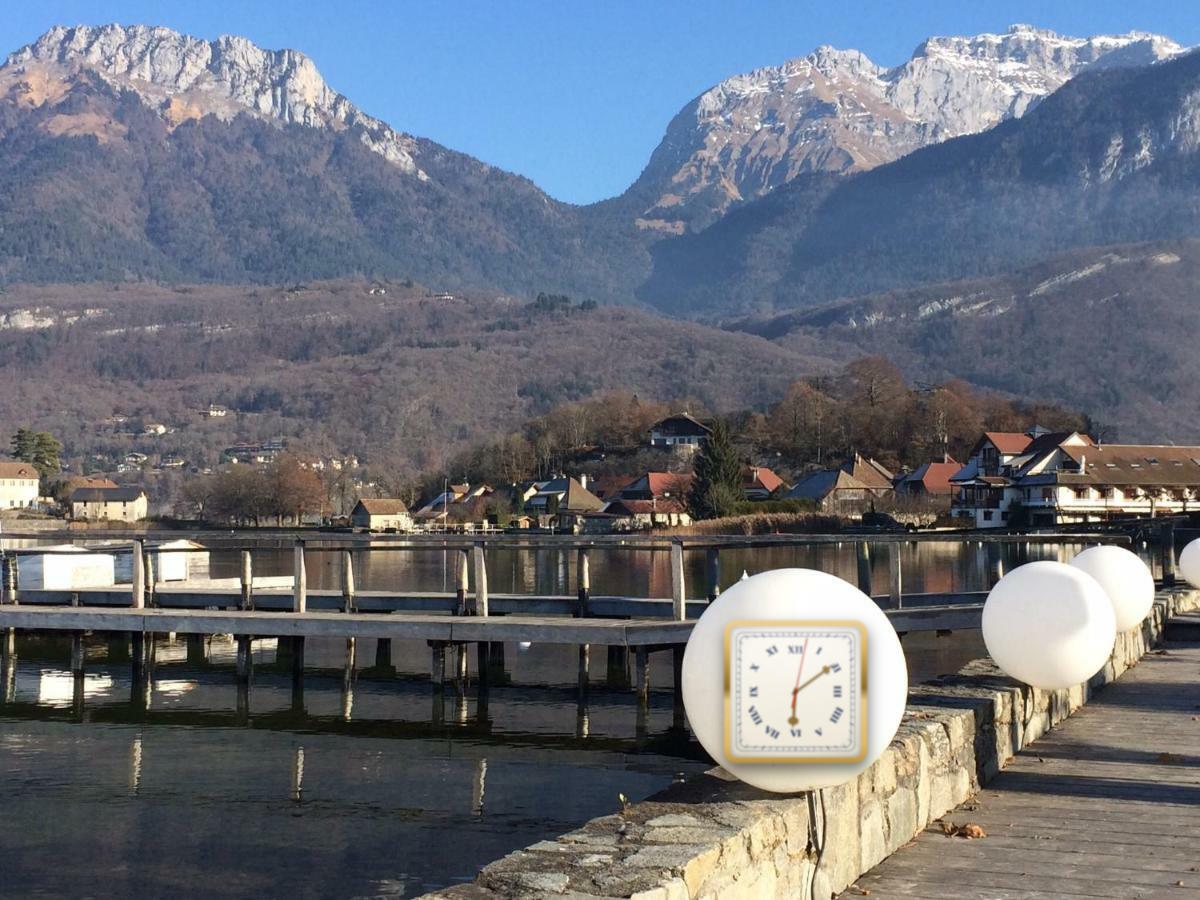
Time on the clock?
6:09:02
